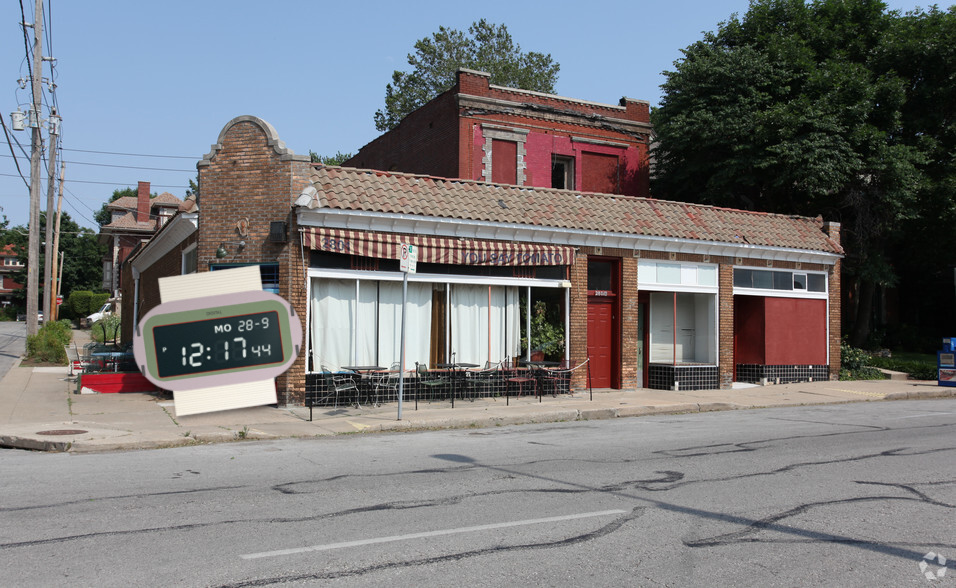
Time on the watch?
12:17:44
